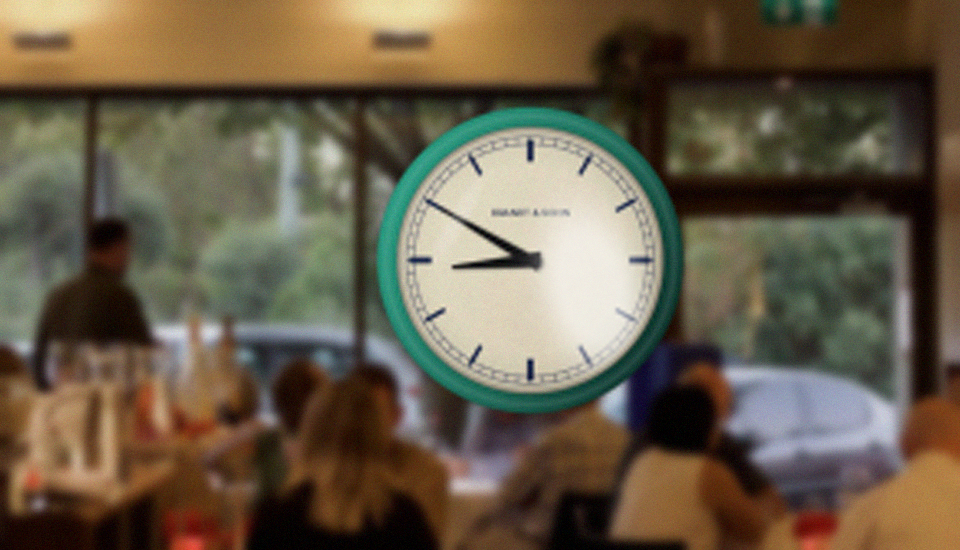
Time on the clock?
8:50
